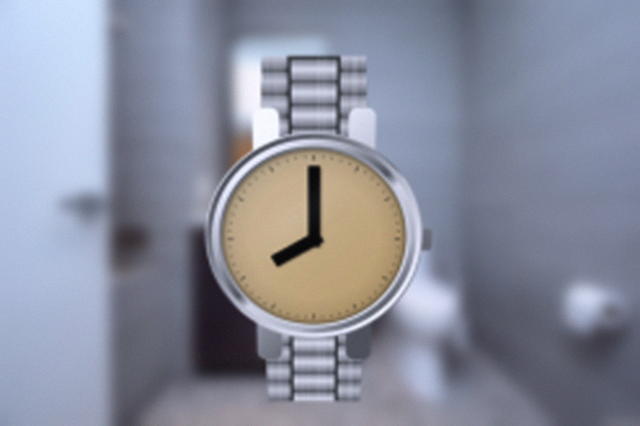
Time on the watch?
8:00
